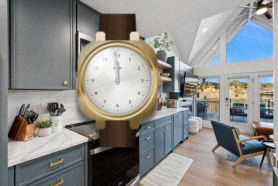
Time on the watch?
11:59
